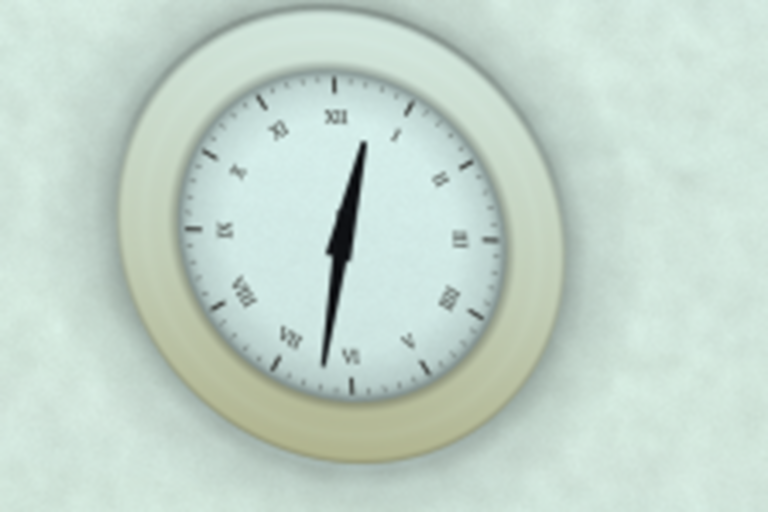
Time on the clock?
12:32
